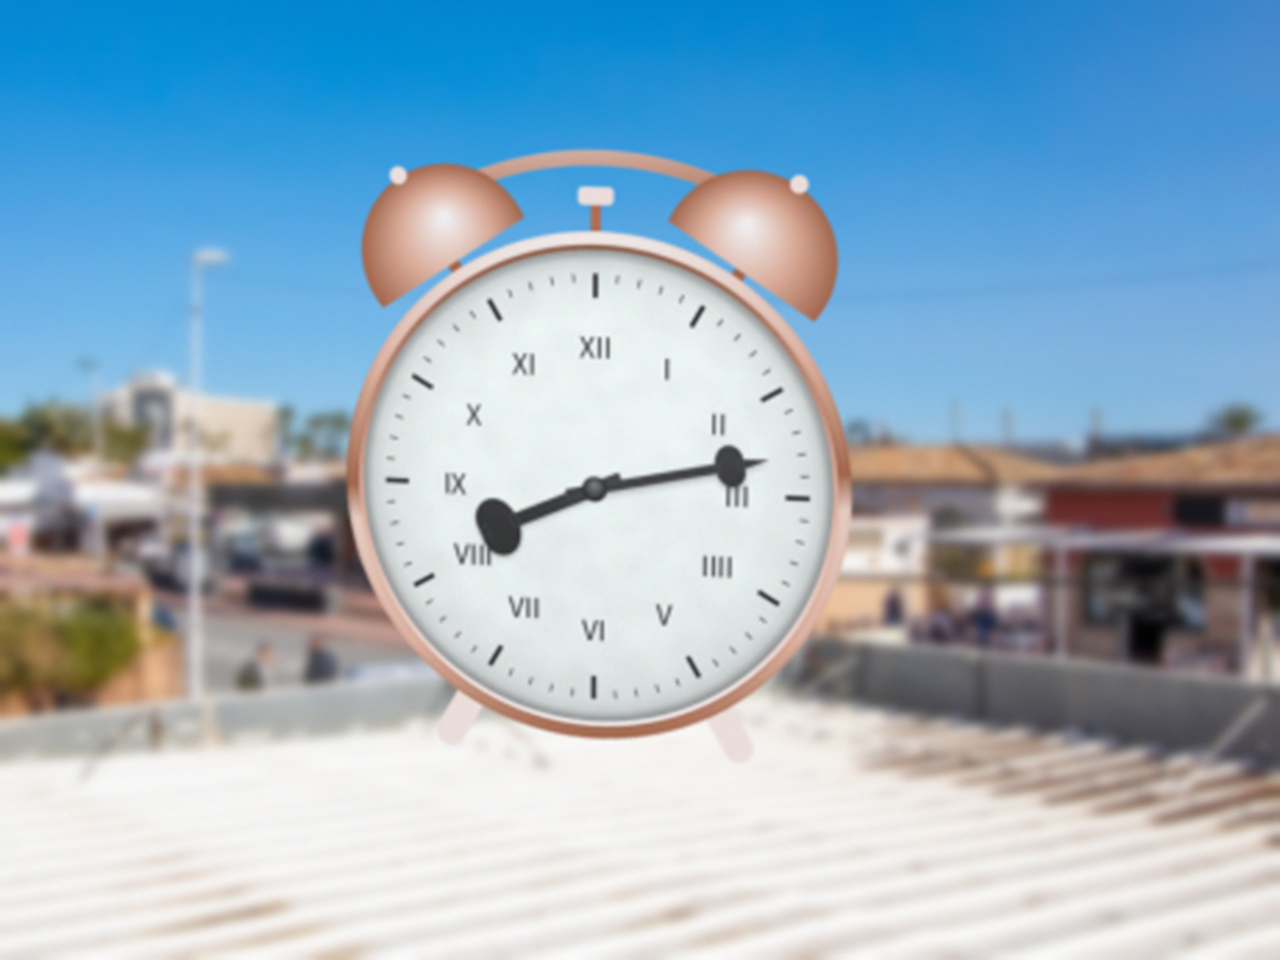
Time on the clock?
8:13
